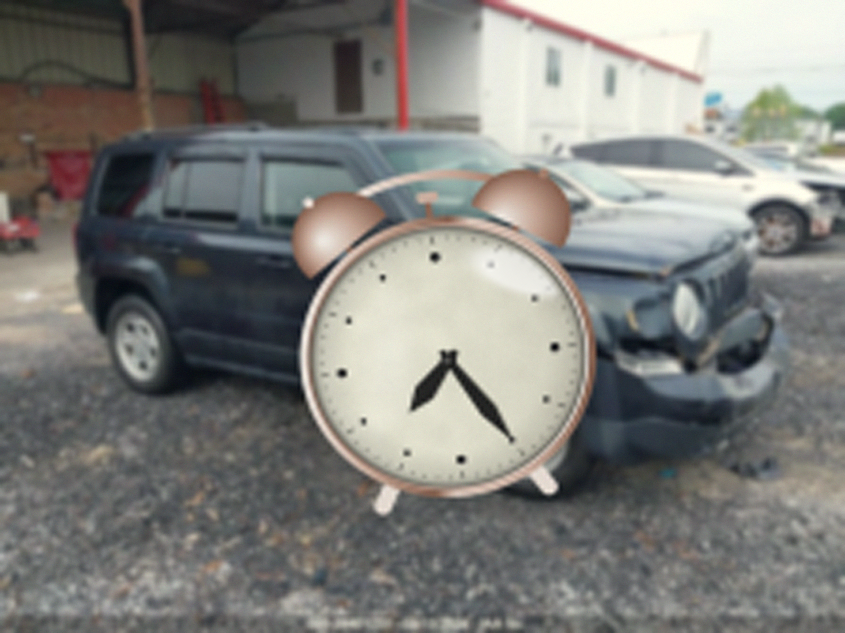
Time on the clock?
7:25
